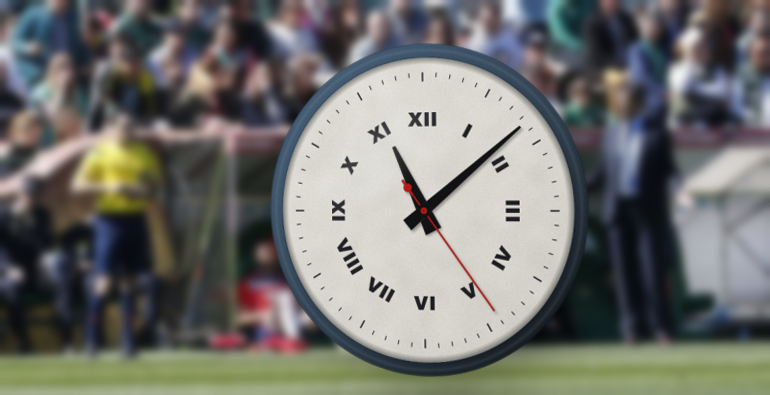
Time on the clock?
11:08:24
